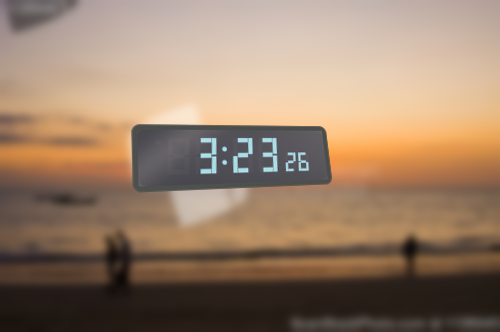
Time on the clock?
3:23:26
